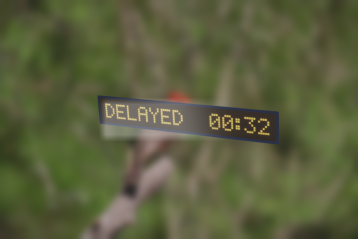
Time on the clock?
0:32
